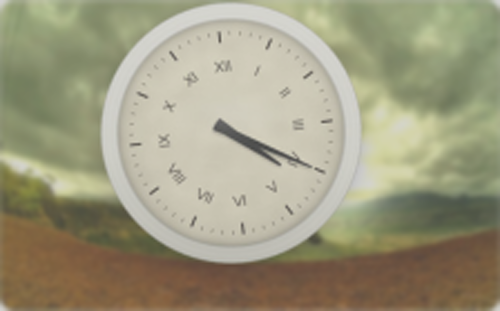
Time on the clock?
4:20
